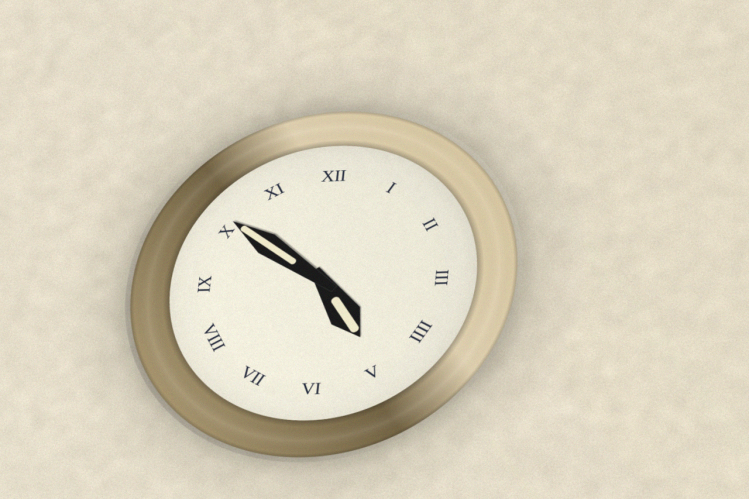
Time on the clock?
4:51
